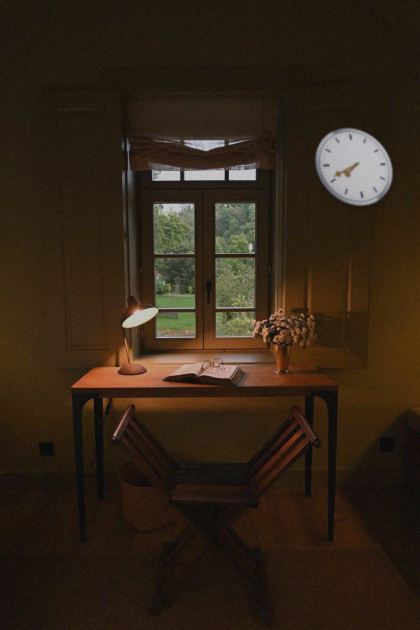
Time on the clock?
7:41
